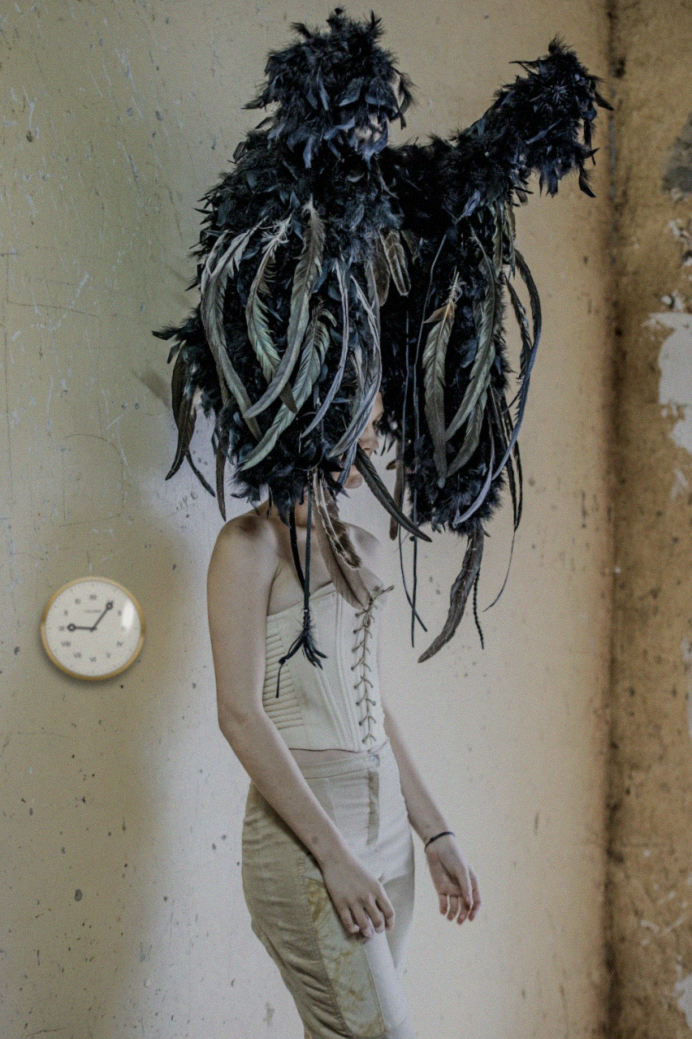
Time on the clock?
9:06
